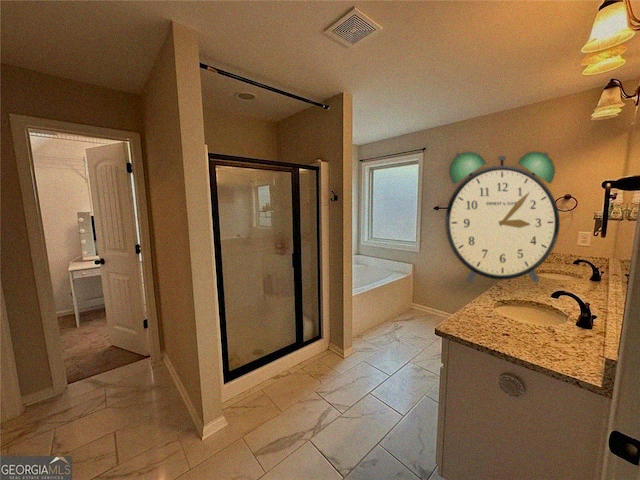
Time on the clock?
3:07
